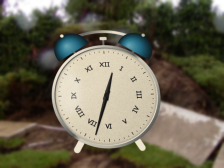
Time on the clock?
12:33
